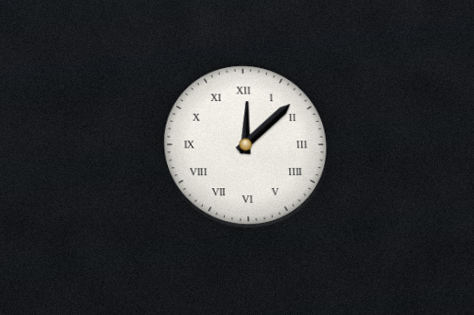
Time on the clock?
12:08
